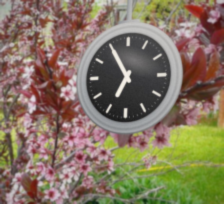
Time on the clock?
6:55
